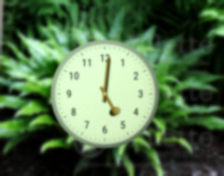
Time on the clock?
5:01
